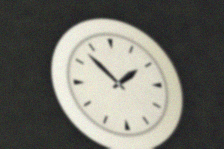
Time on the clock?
1:53
